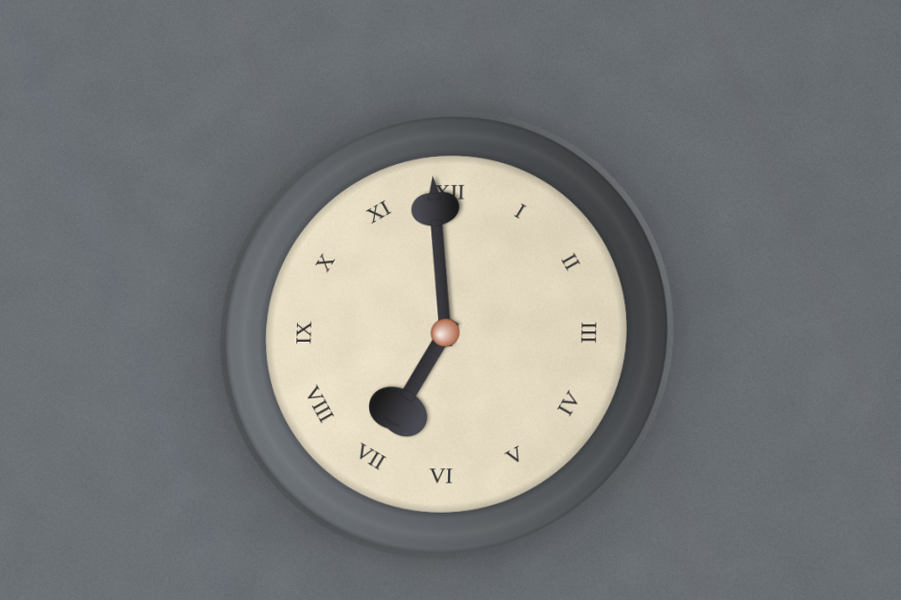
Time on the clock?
6:59
